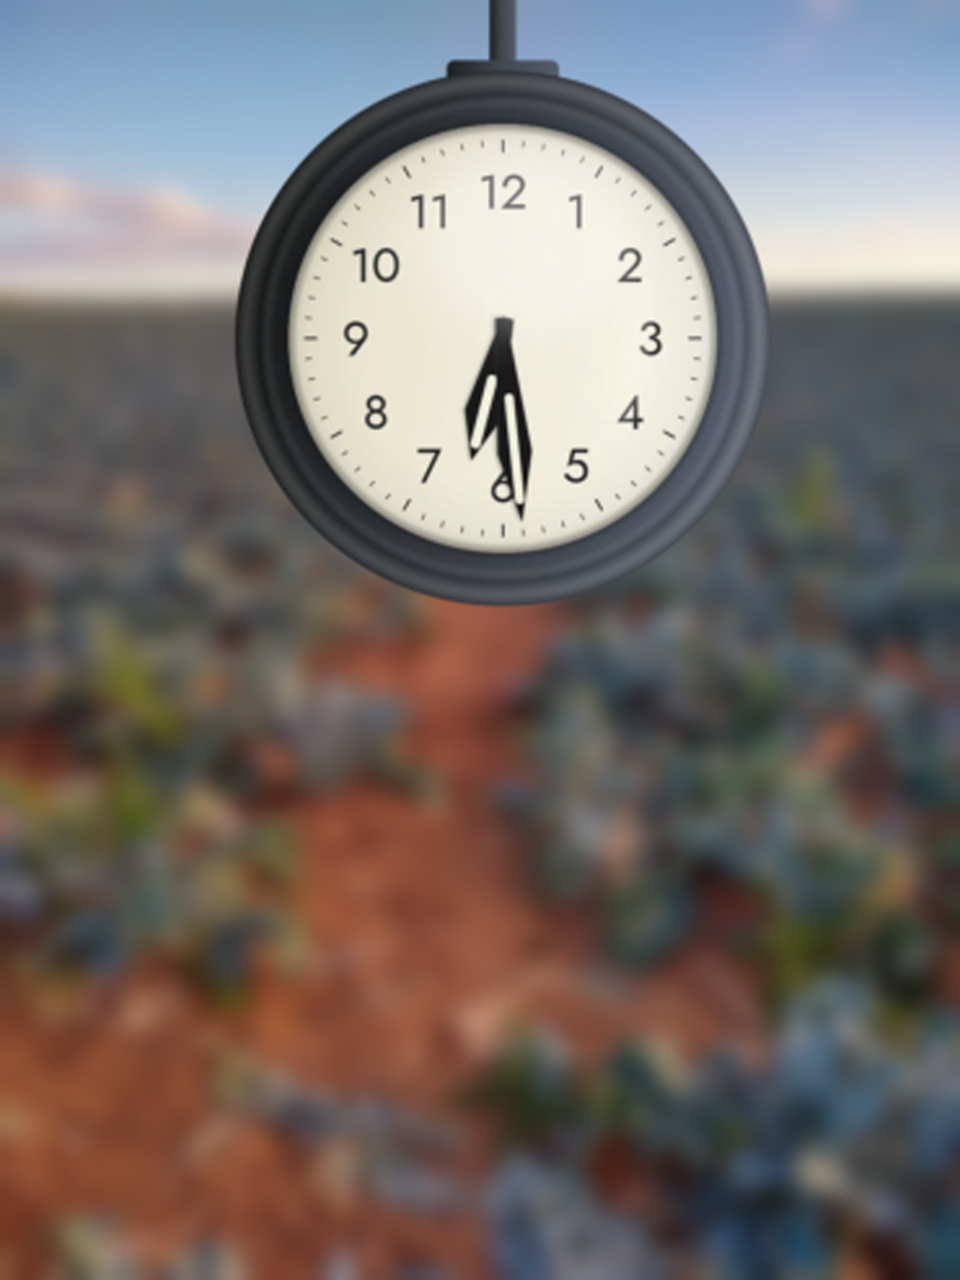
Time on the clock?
6:29
